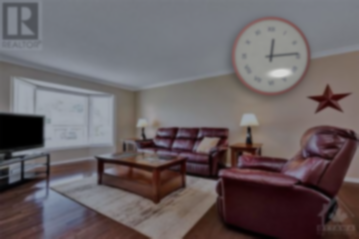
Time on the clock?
12:14
